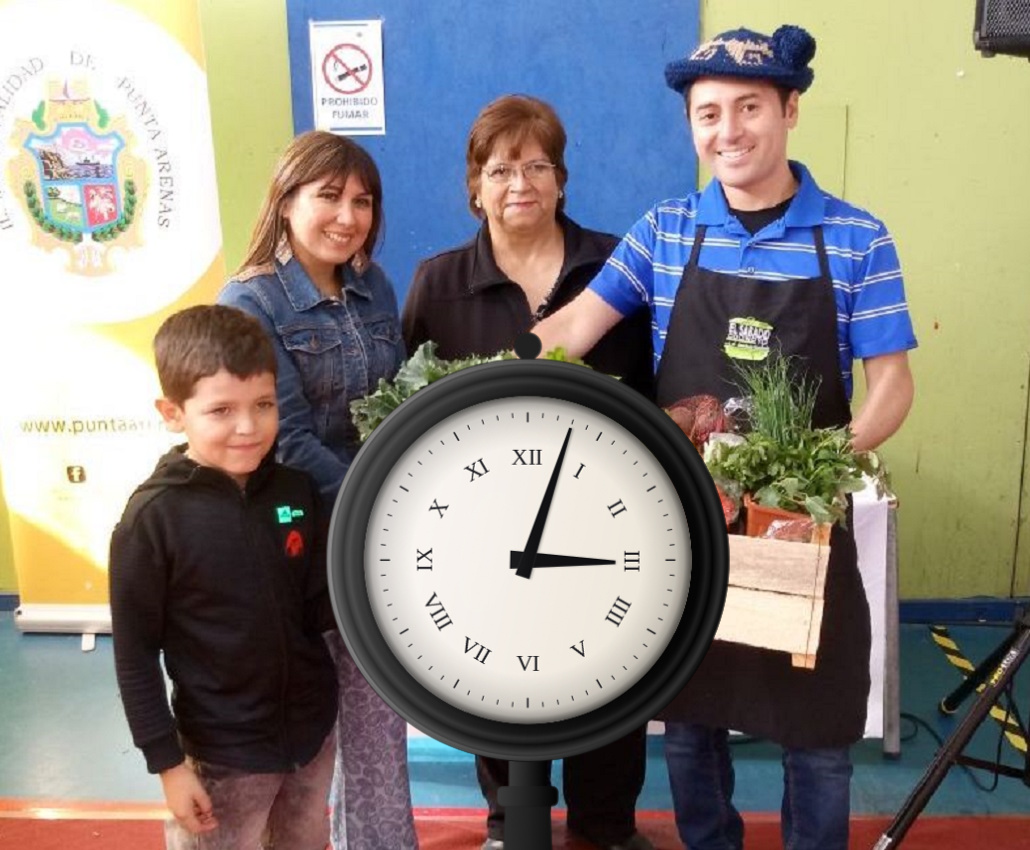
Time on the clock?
3:03
